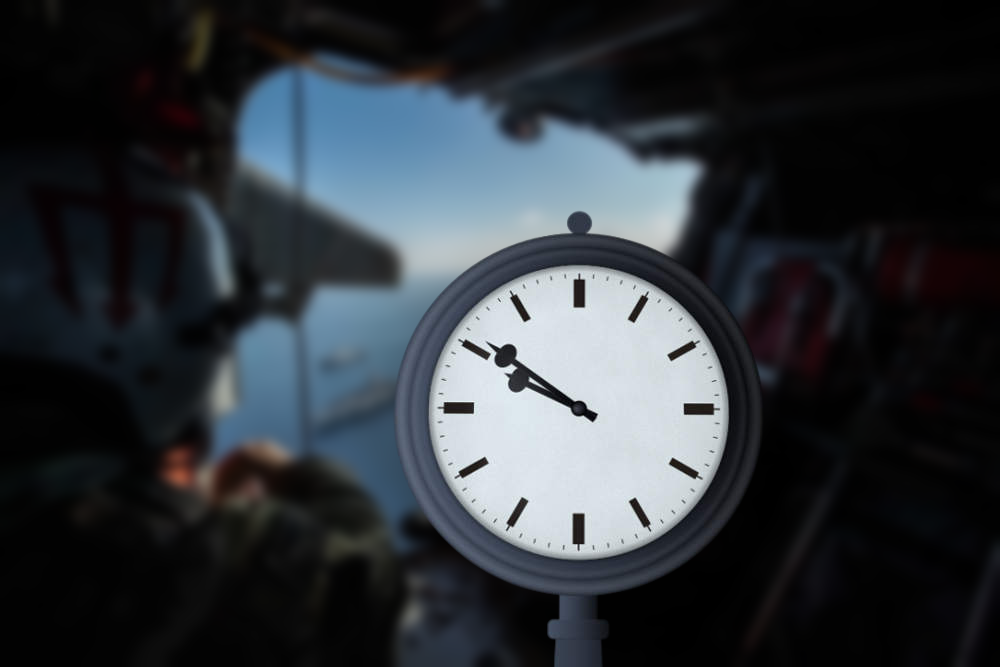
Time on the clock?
9:51
